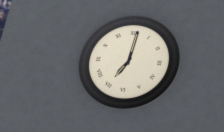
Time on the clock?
7:01
